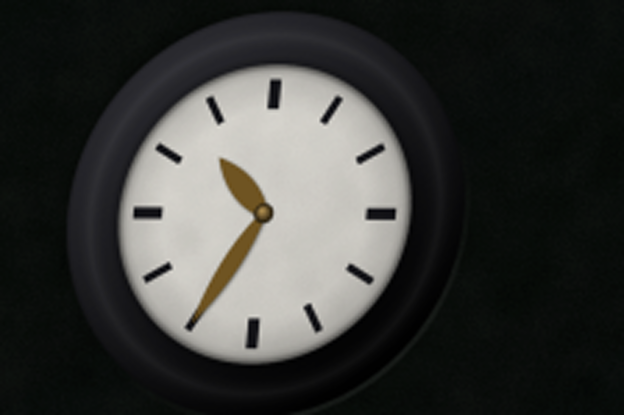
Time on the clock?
10:35
